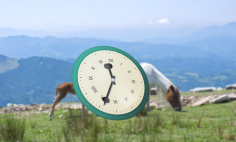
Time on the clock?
11:34
